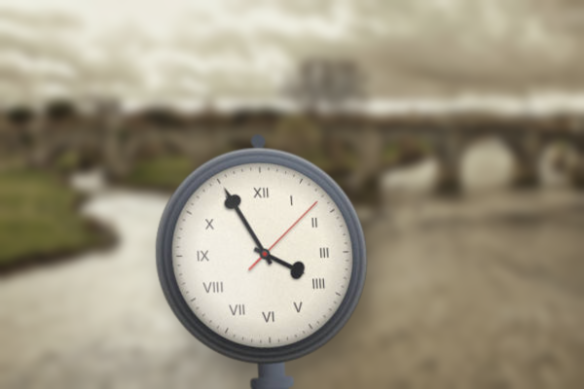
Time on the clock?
3:55:08
